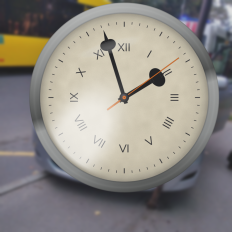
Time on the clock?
1:57:09
